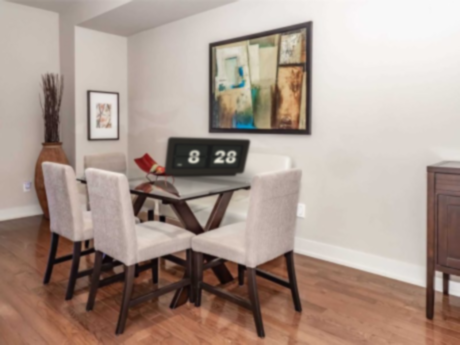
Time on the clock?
8:28
